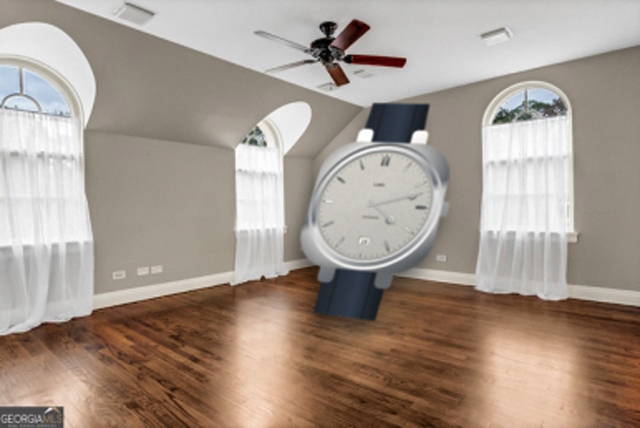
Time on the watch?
4:12
